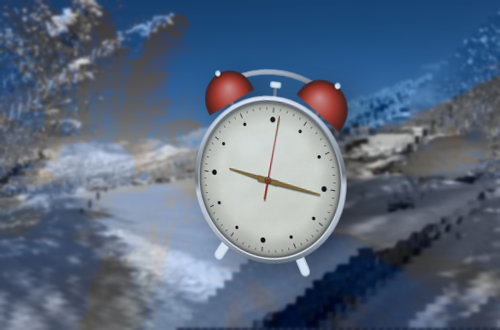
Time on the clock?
9:16:01
